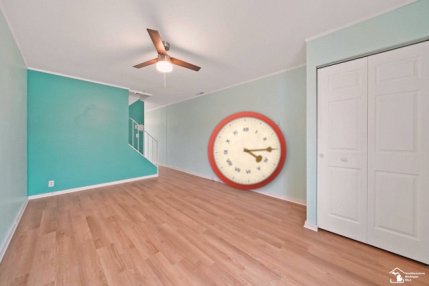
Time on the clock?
4:15
